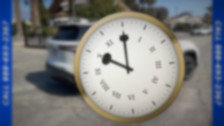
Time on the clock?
10:00
